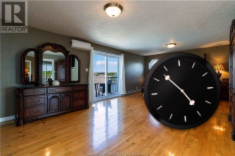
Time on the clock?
4:53
